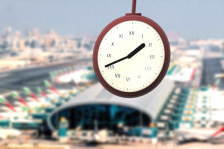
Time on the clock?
1:41
